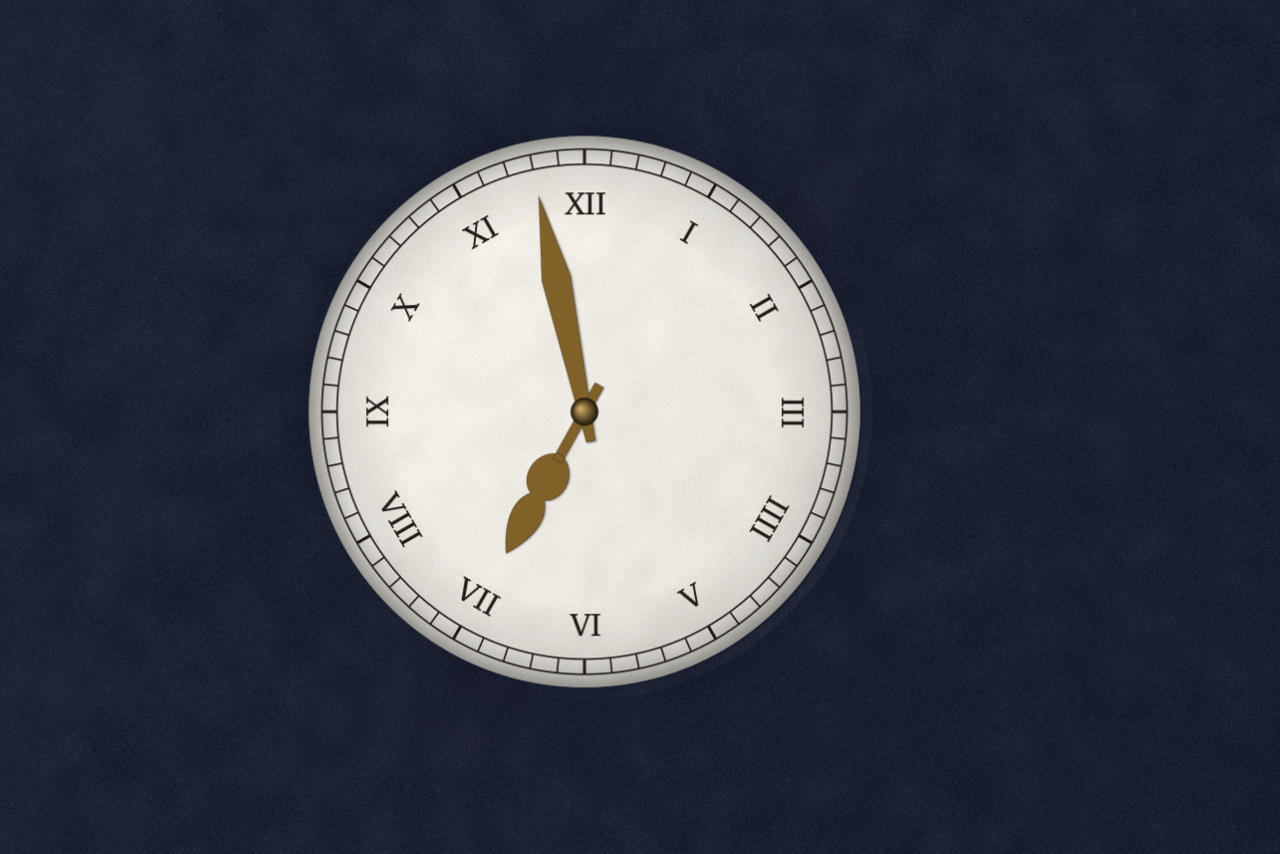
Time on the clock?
6:58
